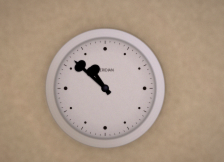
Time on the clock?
10:52
